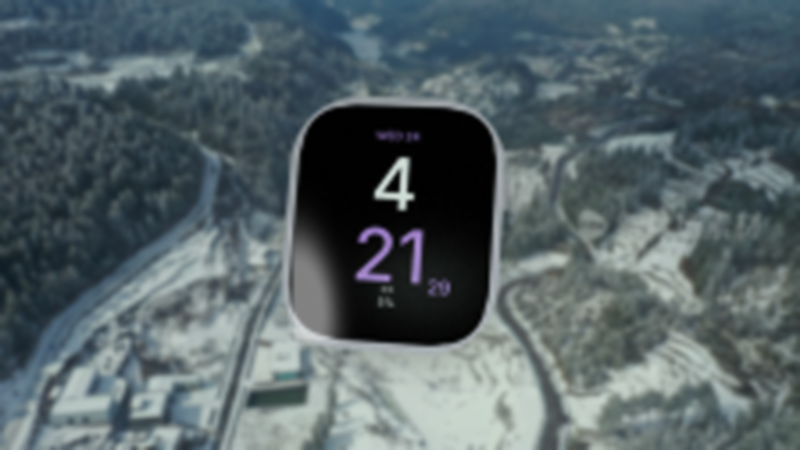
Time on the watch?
4:21
